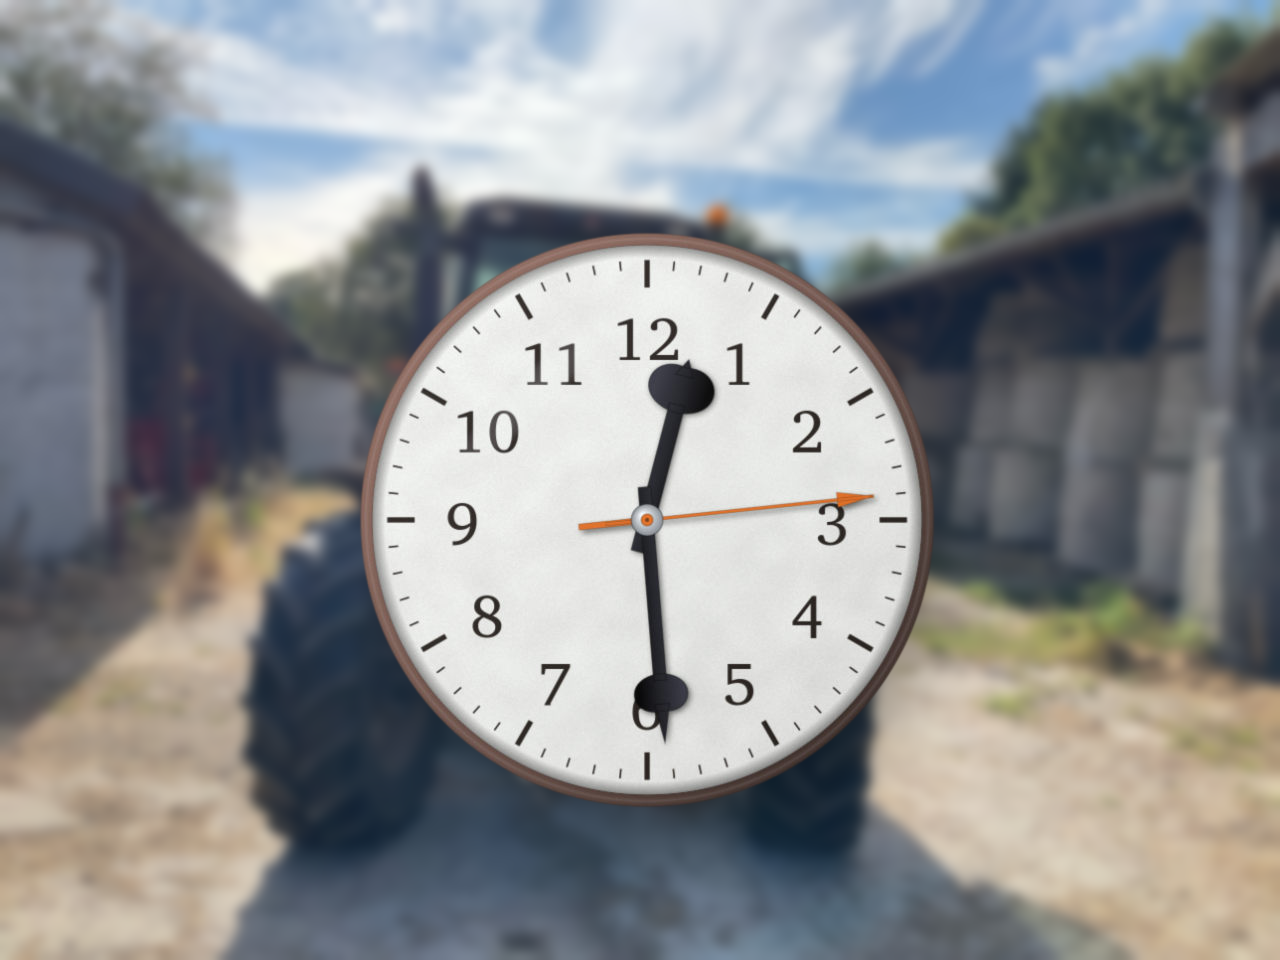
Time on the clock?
12:29:14
